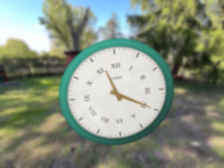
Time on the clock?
11:20
